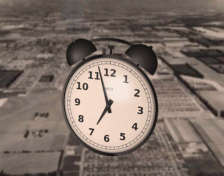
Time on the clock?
6:57
